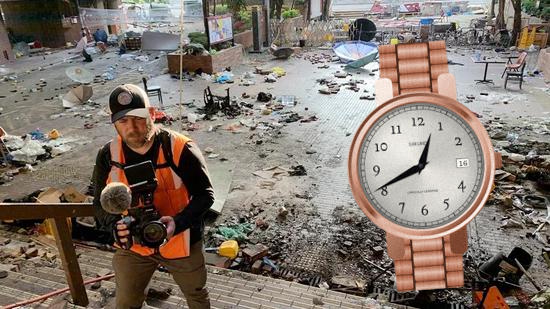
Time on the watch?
12:41
